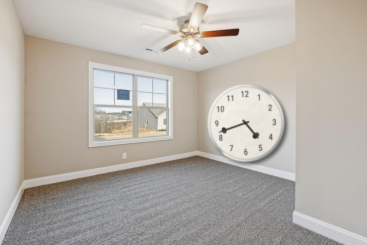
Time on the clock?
4:42
